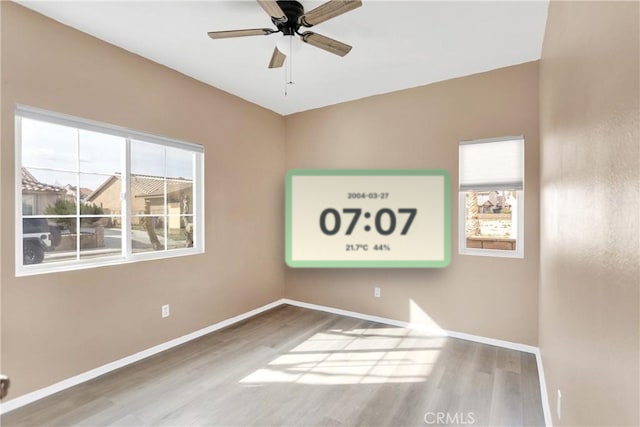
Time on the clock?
7:07
